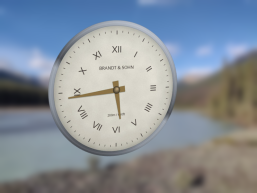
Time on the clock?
5:44
